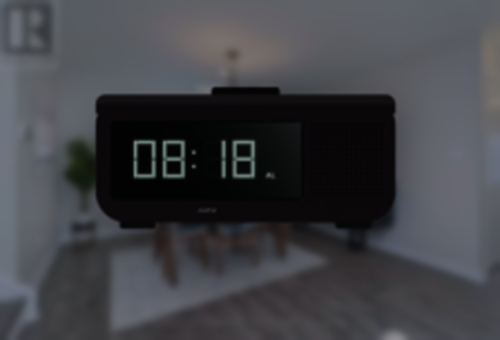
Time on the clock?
8:18
